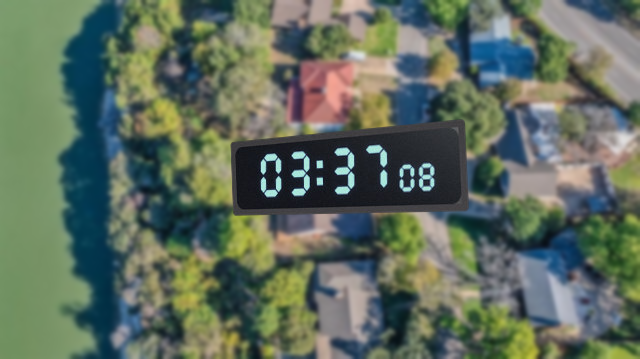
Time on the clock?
3:37:08
